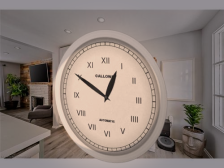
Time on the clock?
12:50
